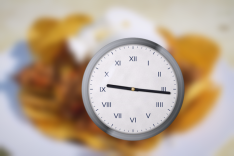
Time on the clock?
9:16
